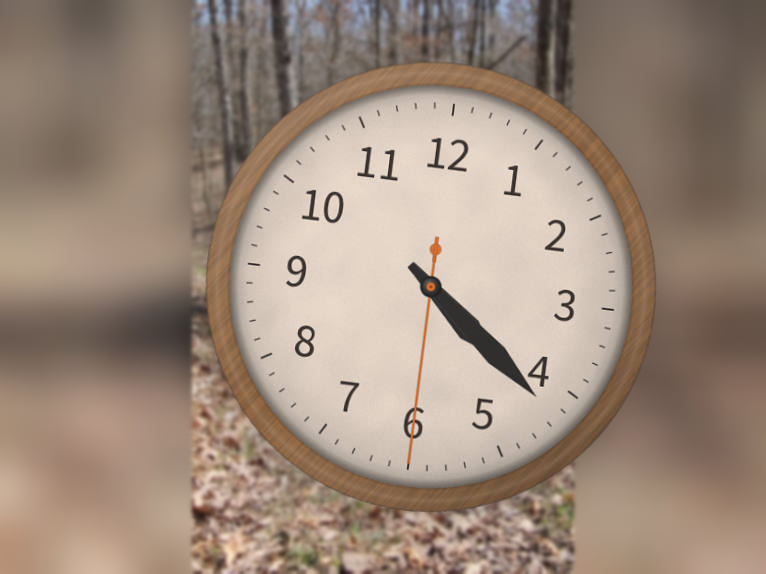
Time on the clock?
4:21:30
